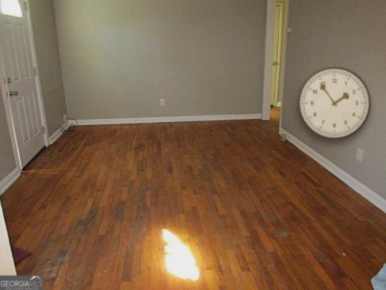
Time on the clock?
1:54
